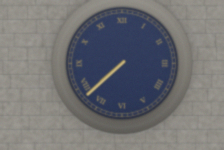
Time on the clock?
7:38
